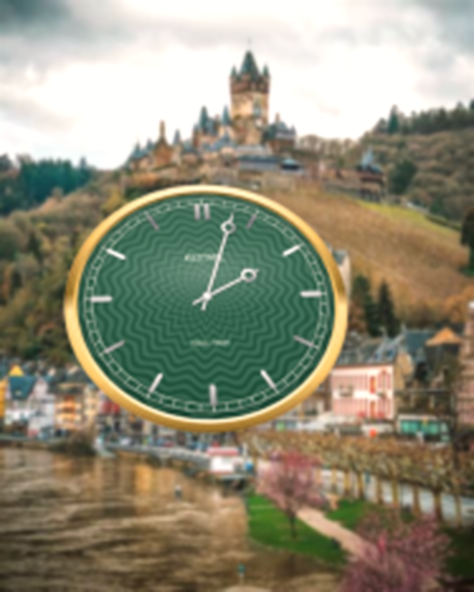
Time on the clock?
2:03
